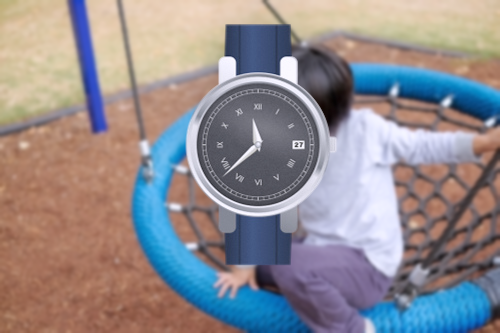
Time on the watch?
11:38
